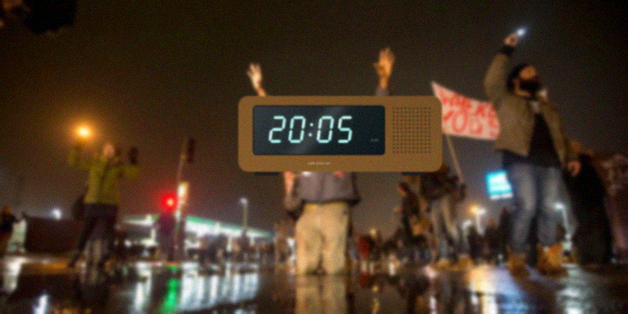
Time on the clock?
20:05
